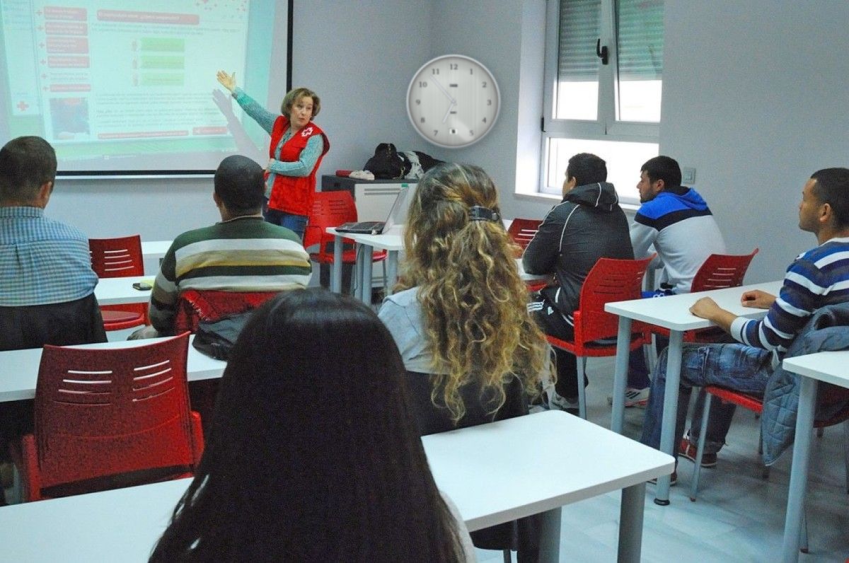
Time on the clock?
6:53
